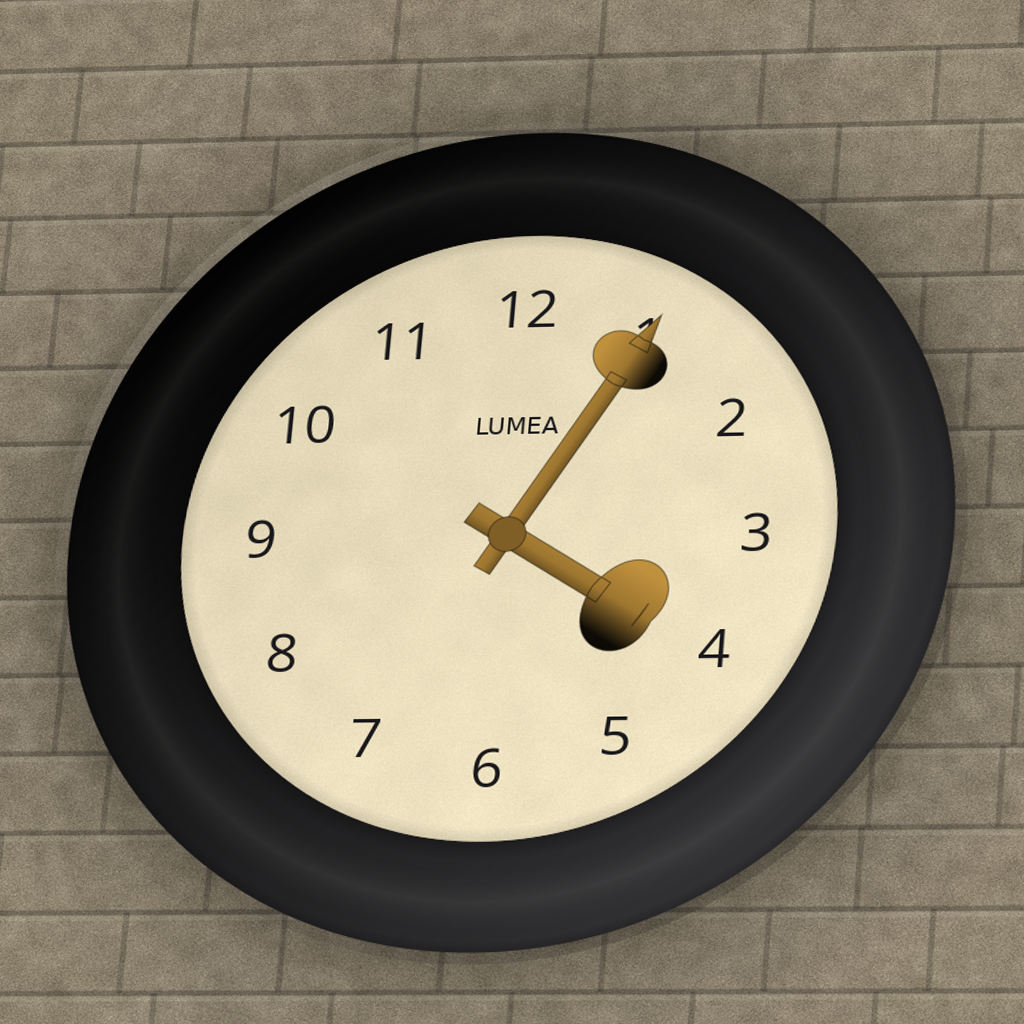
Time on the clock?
4:05
